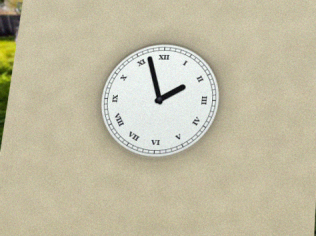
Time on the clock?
1:57
